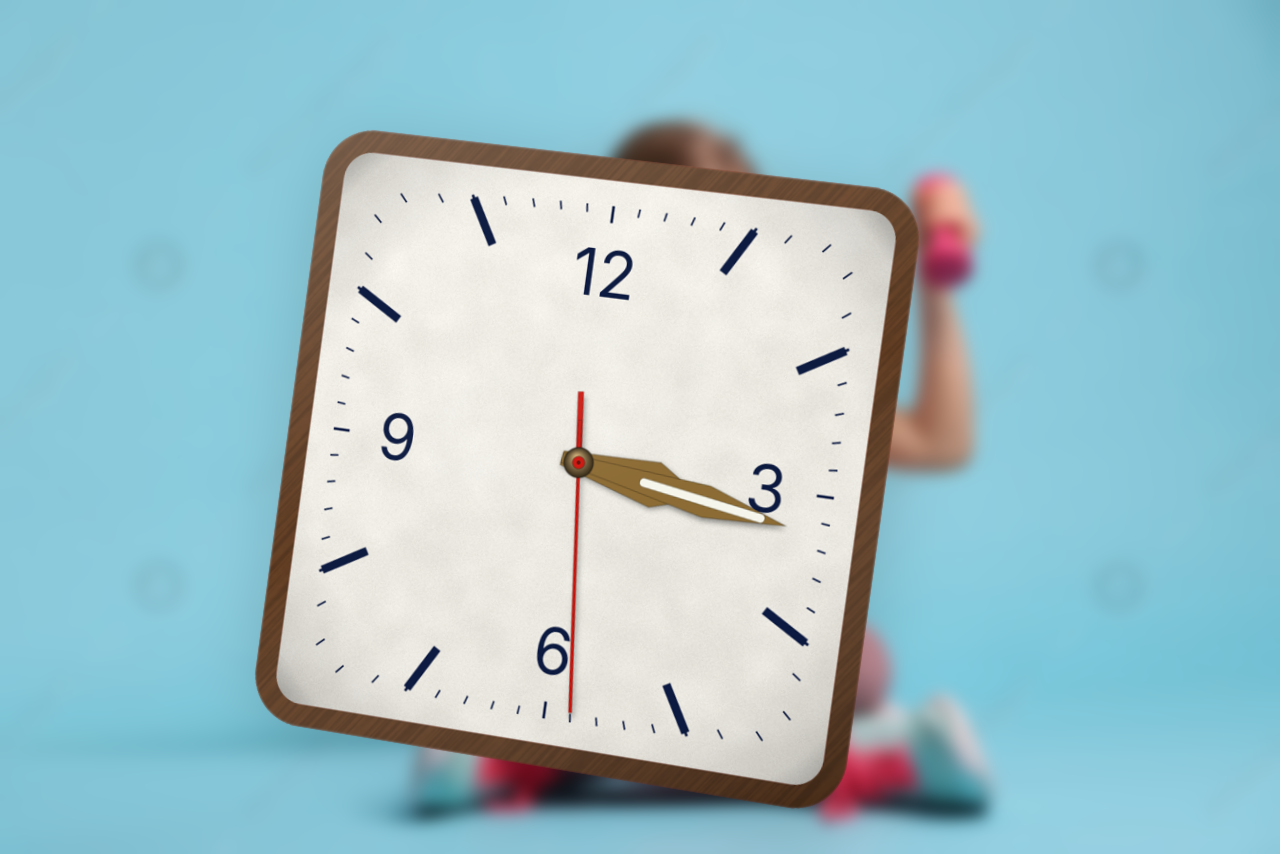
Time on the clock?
3:16:29
